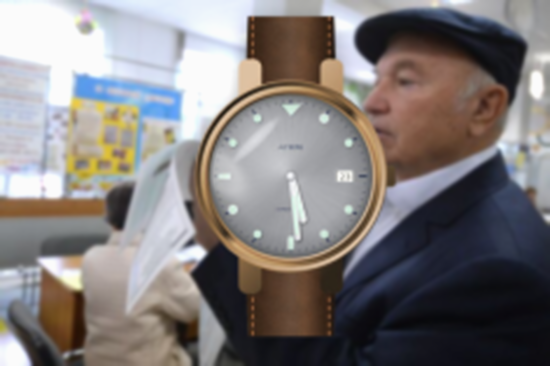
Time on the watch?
5:29
